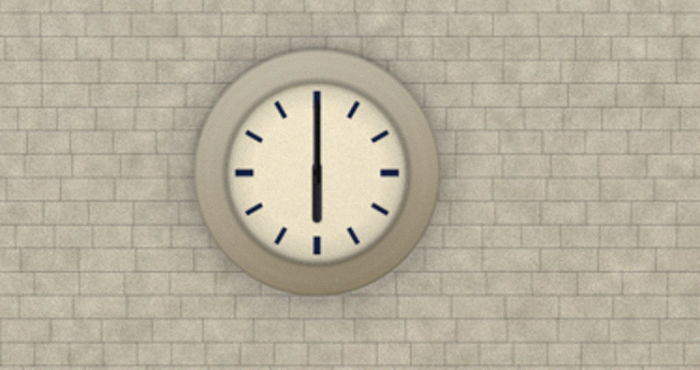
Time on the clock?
6:00
